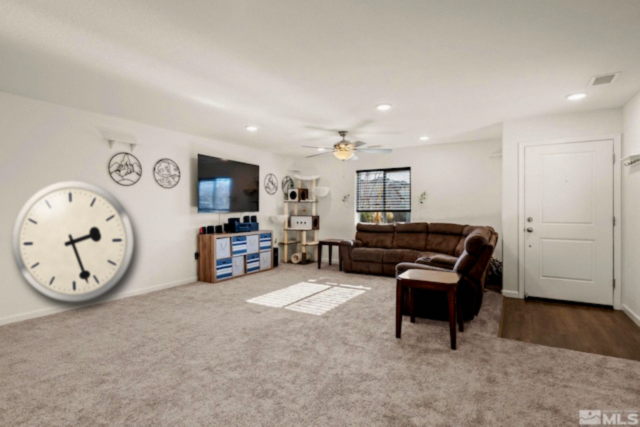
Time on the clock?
2:27
